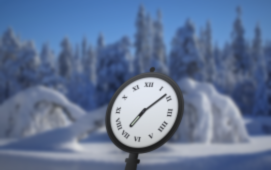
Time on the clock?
7:08
